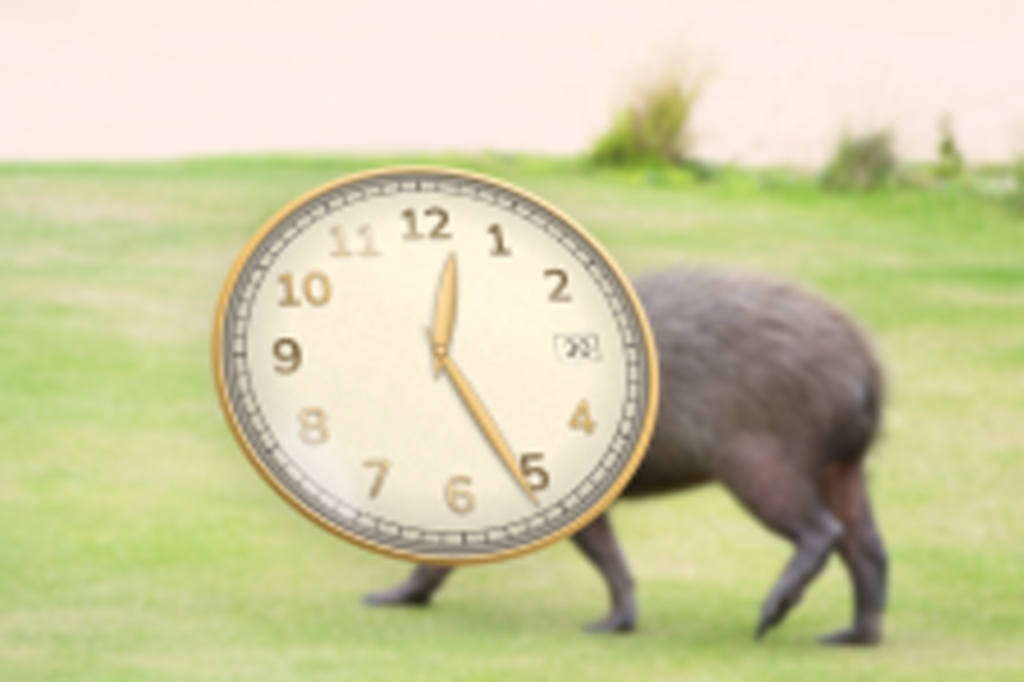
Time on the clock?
12:26
